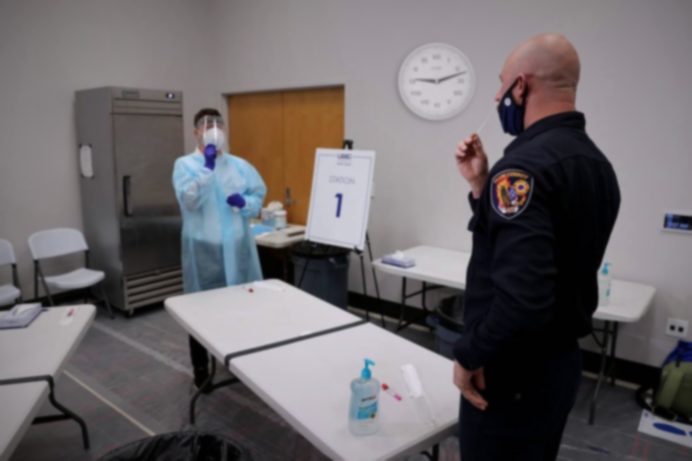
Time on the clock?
9:12
